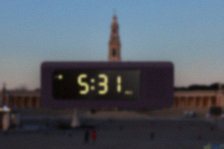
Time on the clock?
5:31
